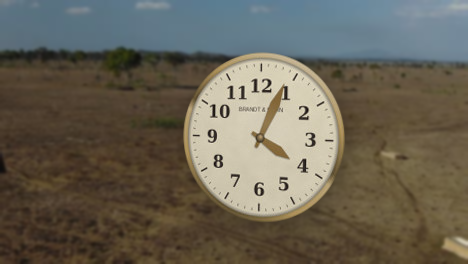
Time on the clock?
4:04
